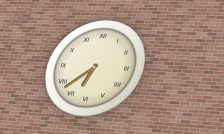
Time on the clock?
6:38
